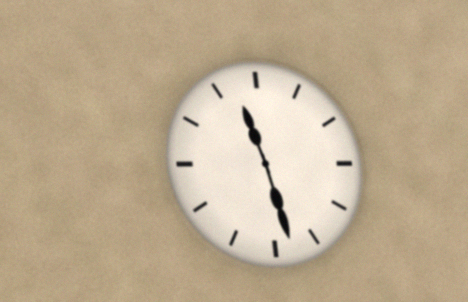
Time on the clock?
11:28
